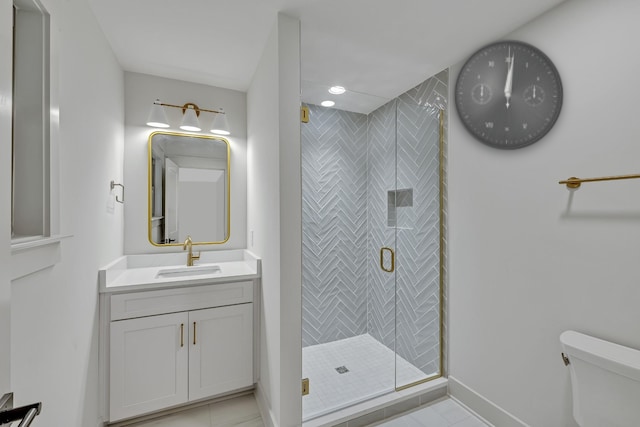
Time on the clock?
12:01
